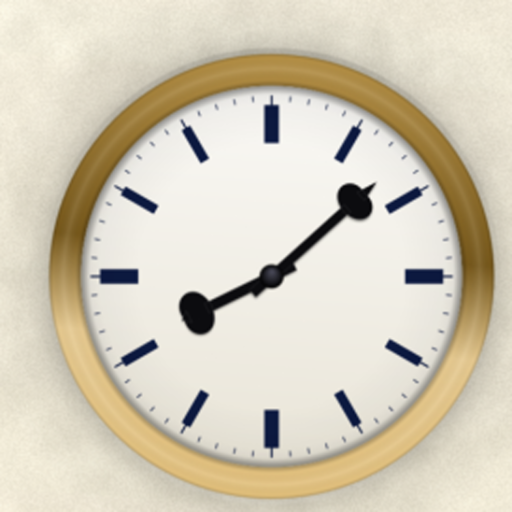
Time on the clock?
8:08
